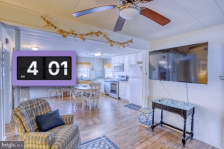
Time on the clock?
4:01
